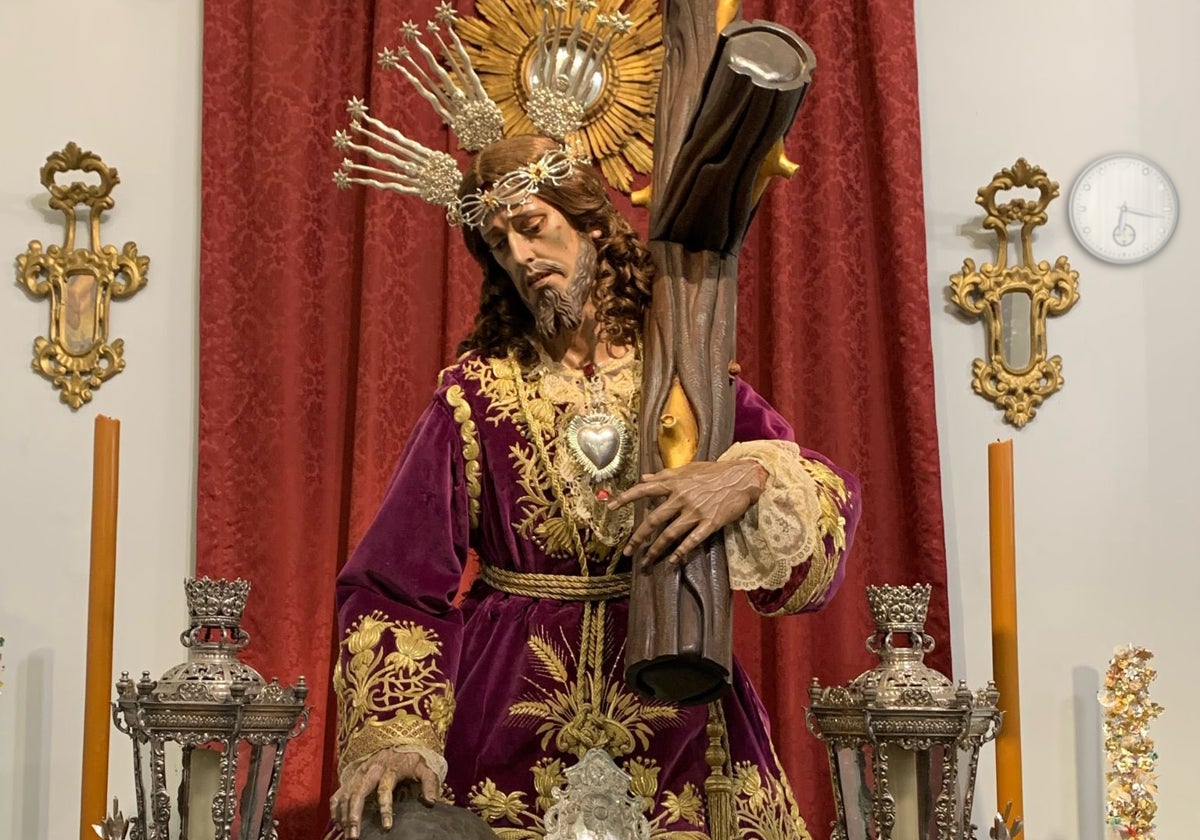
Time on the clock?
6:17
